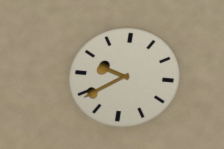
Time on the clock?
9:39
